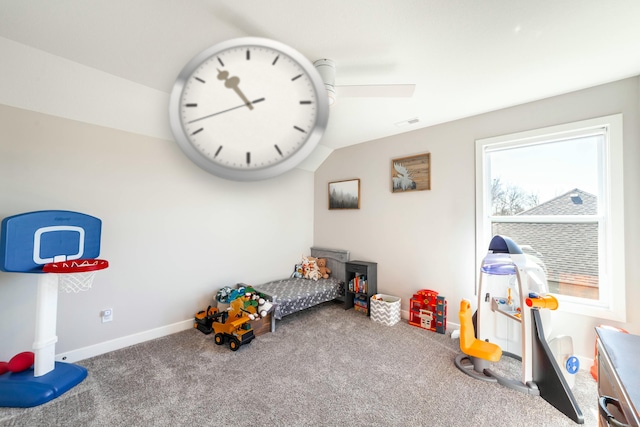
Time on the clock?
10:53:42
